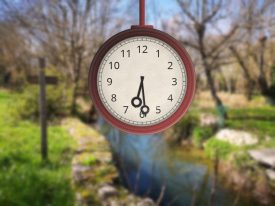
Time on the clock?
6:29
